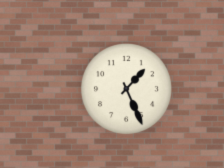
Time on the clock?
1:26
